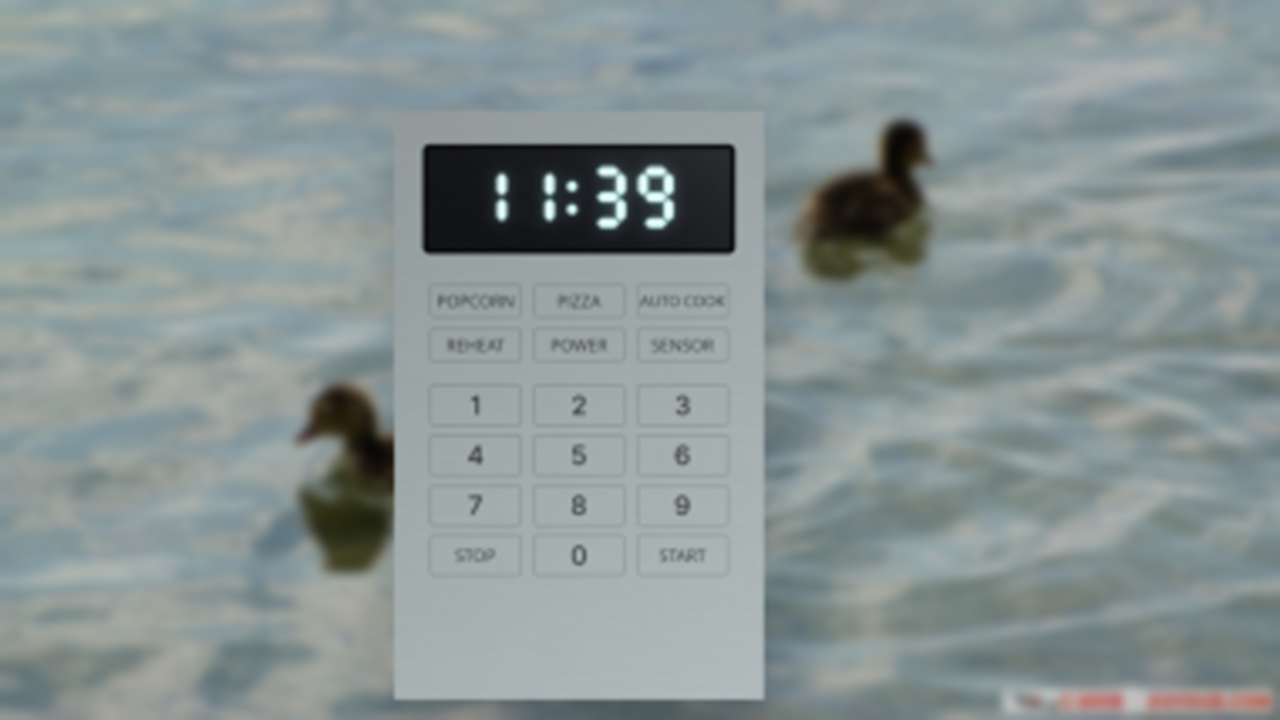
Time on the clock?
11:39
